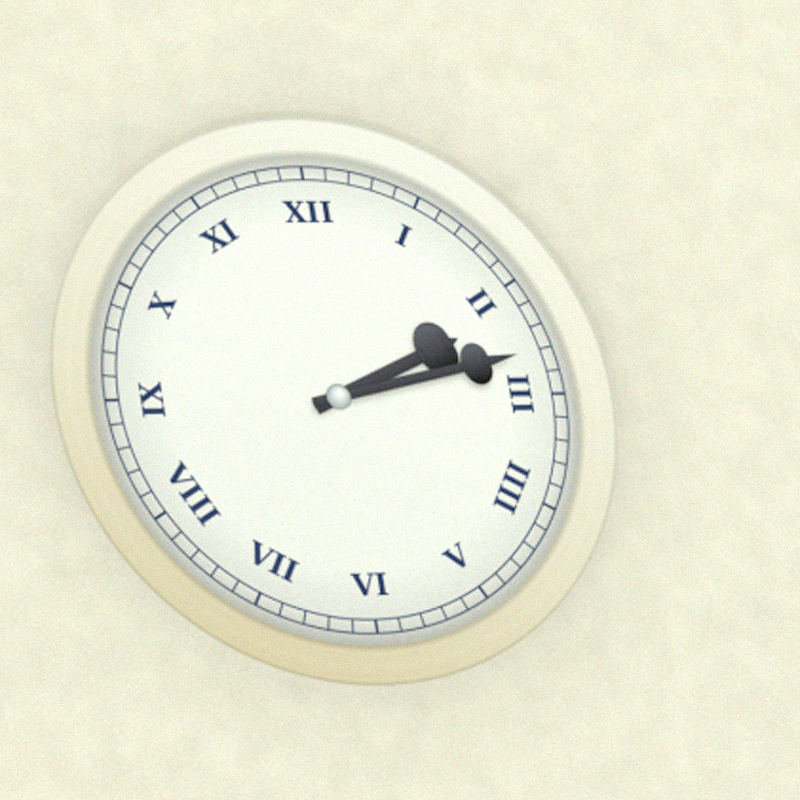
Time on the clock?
2:13
